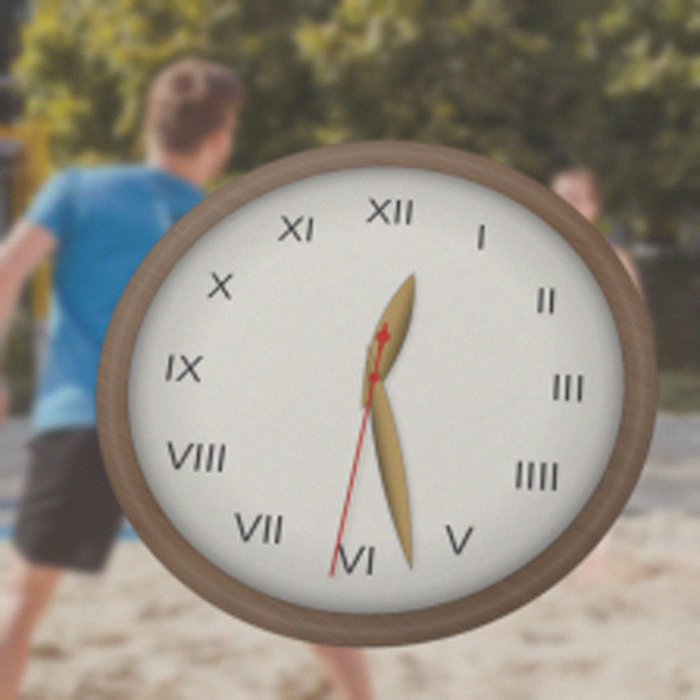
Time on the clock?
12:27:31
